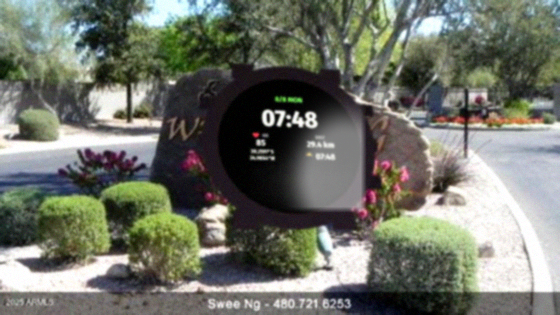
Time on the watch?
7:48
